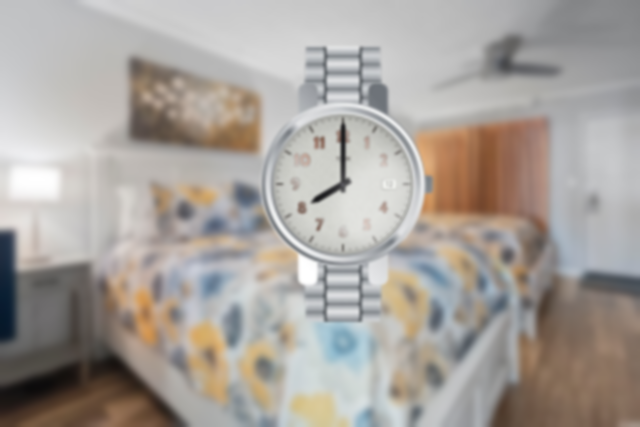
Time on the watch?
8:00
